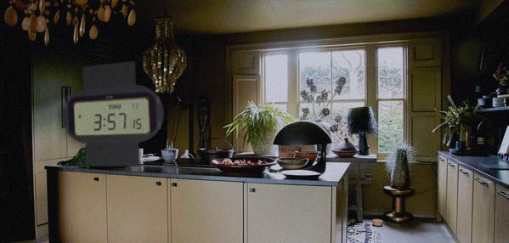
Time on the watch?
3:57:15
